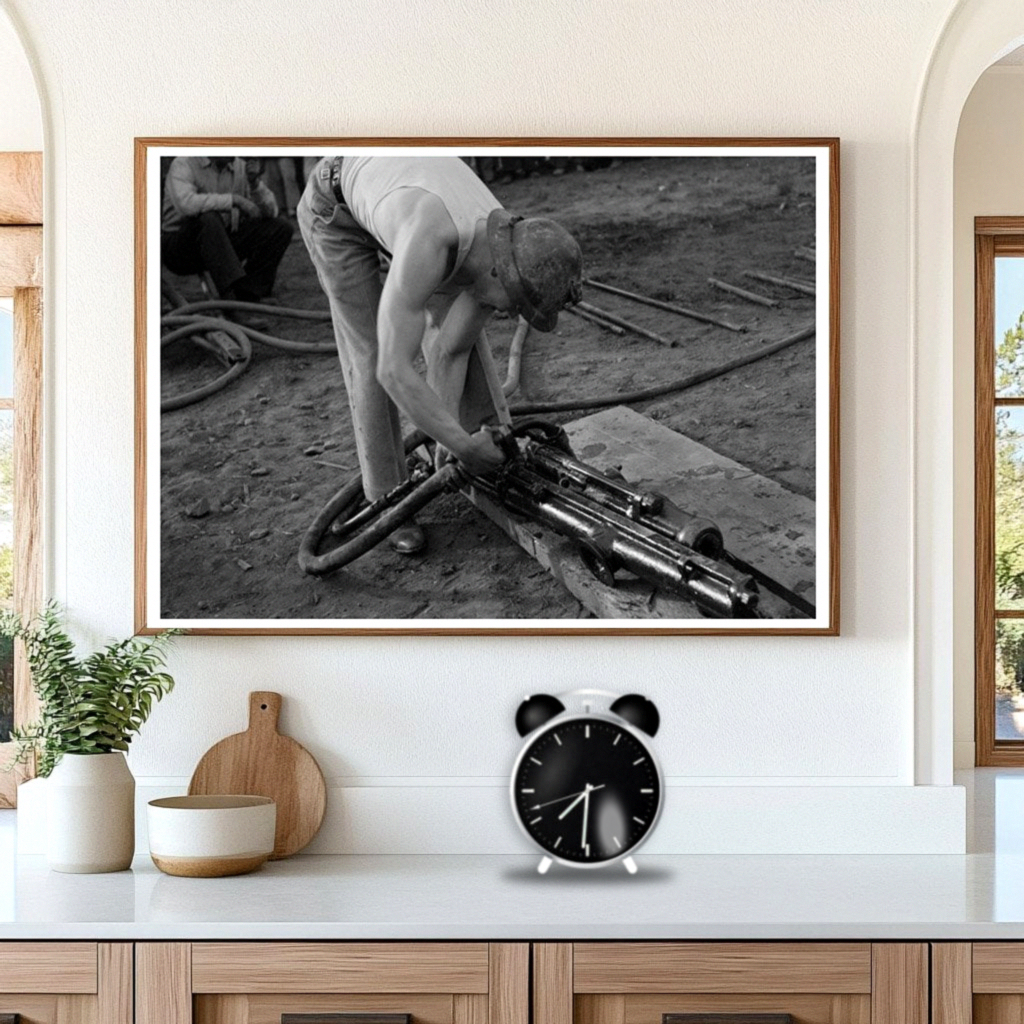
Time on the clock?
7:30:42
